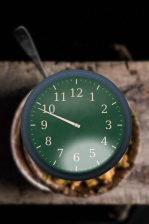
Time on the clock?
9:49
